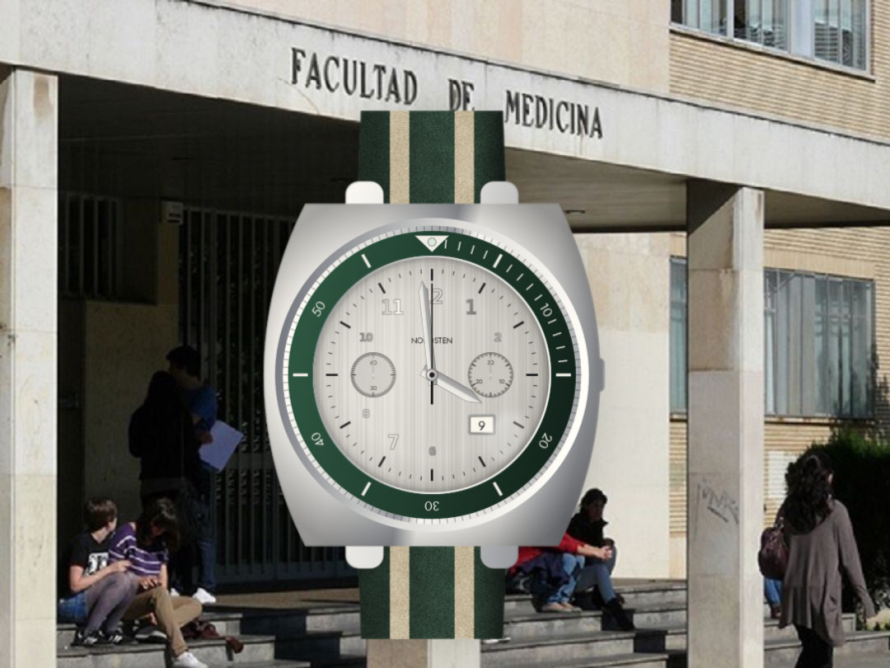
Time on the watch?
3:59
